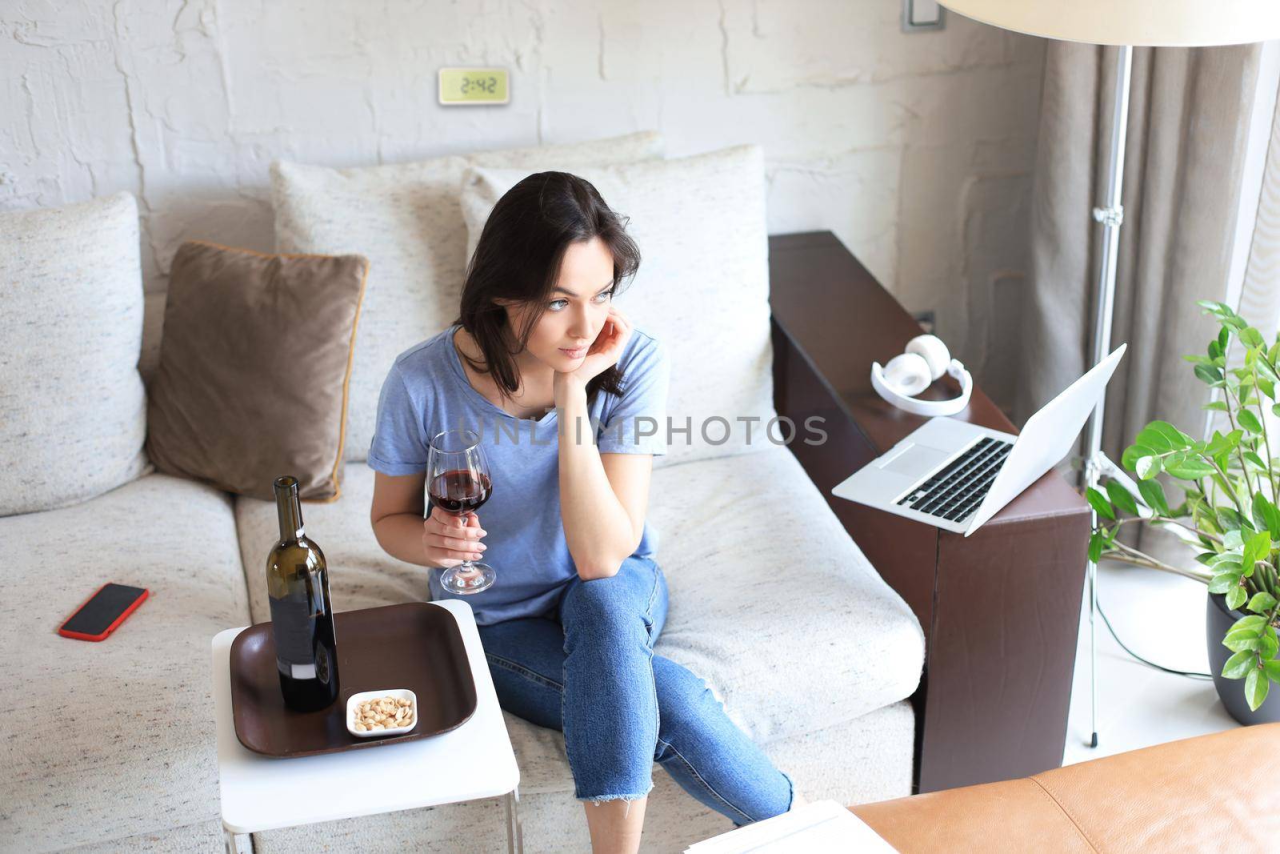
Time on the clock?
2:42
